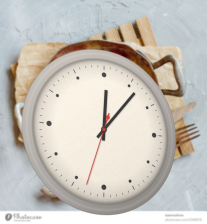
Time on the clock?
12:06:33
